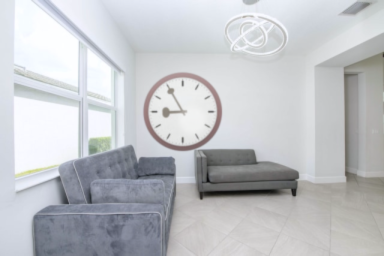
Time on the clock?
8:55
